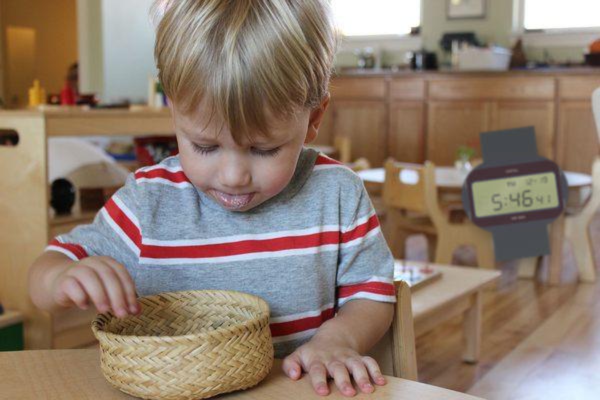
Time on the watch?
5:46
